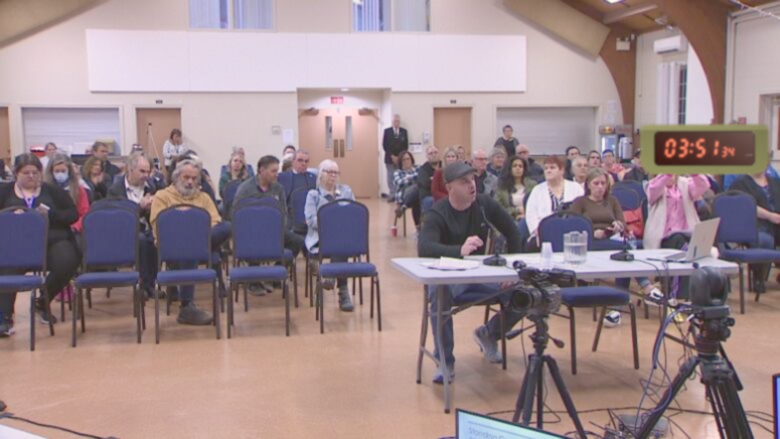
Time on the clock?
3:51
